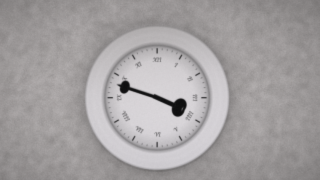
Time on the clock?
3:48
